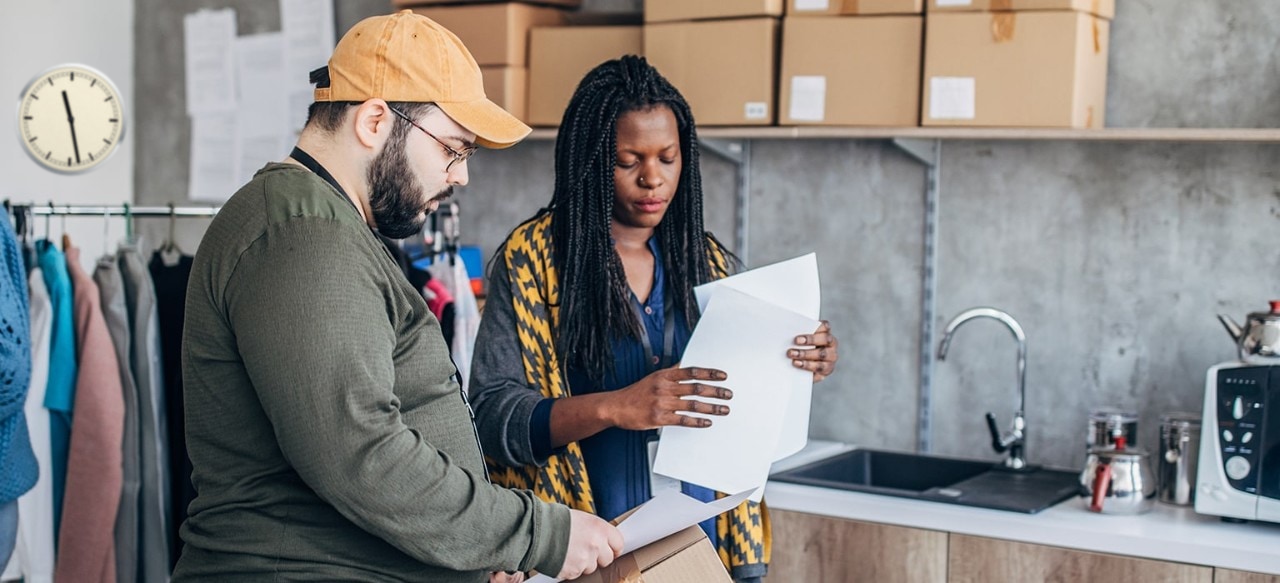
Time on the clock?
11:28
